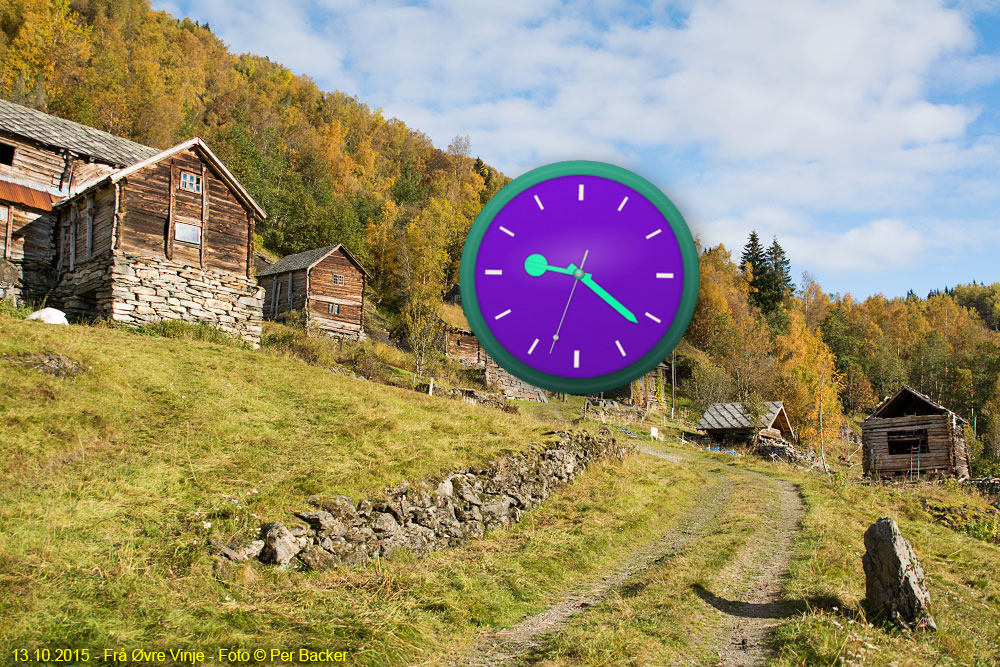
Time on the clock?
9:21:33
